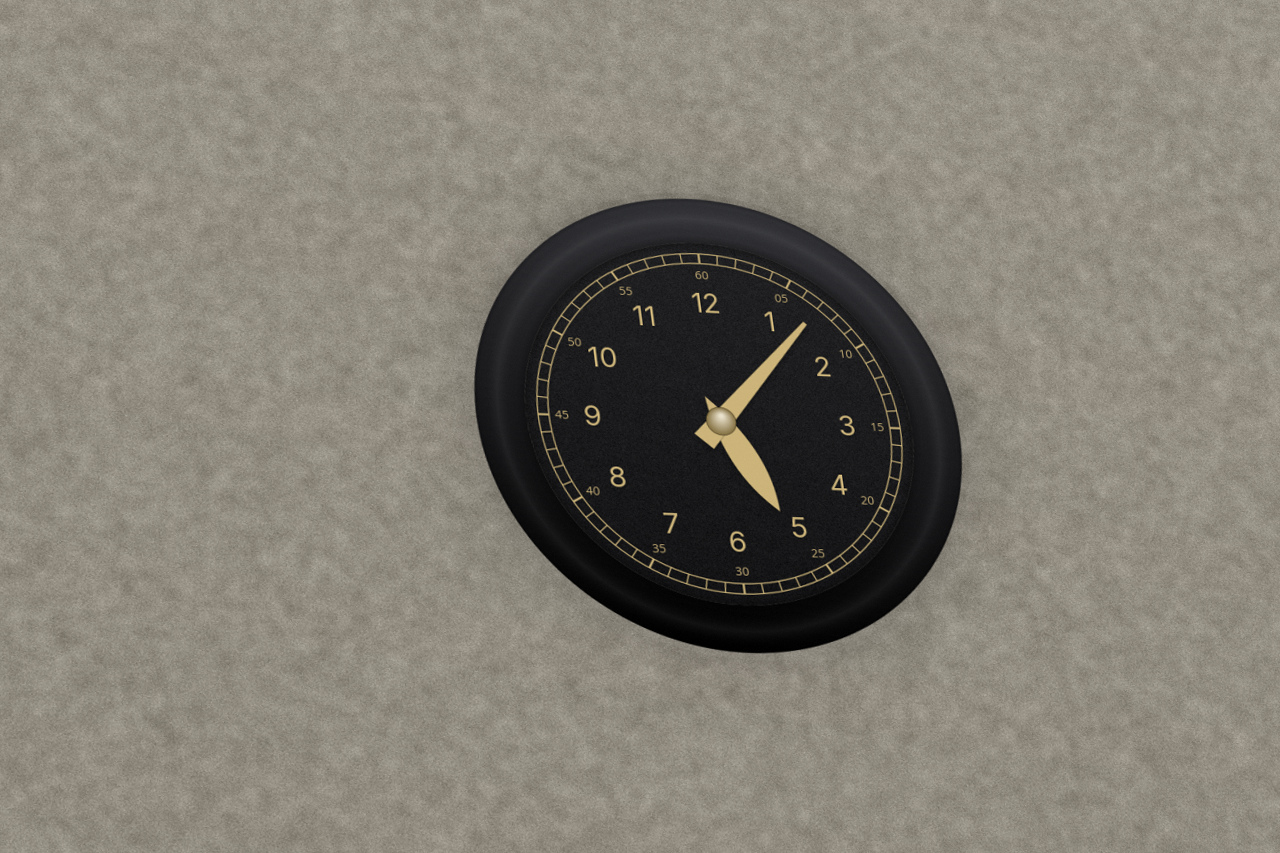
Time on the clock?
5:07
